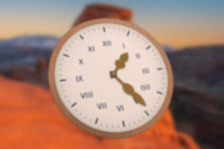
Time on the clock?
1:24
